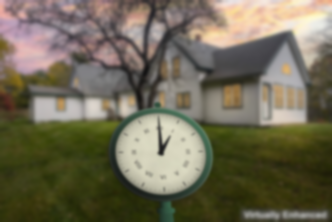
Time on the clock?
1:00
